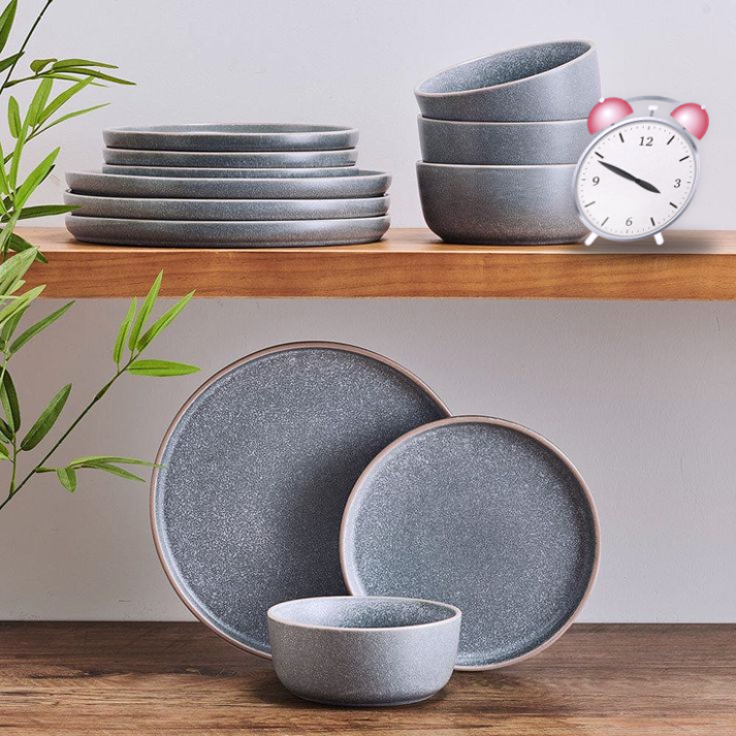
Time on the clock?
3:49
